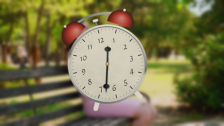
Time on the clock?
12:33
